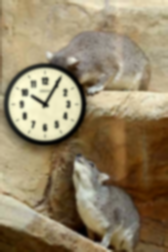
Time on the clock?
10:05
